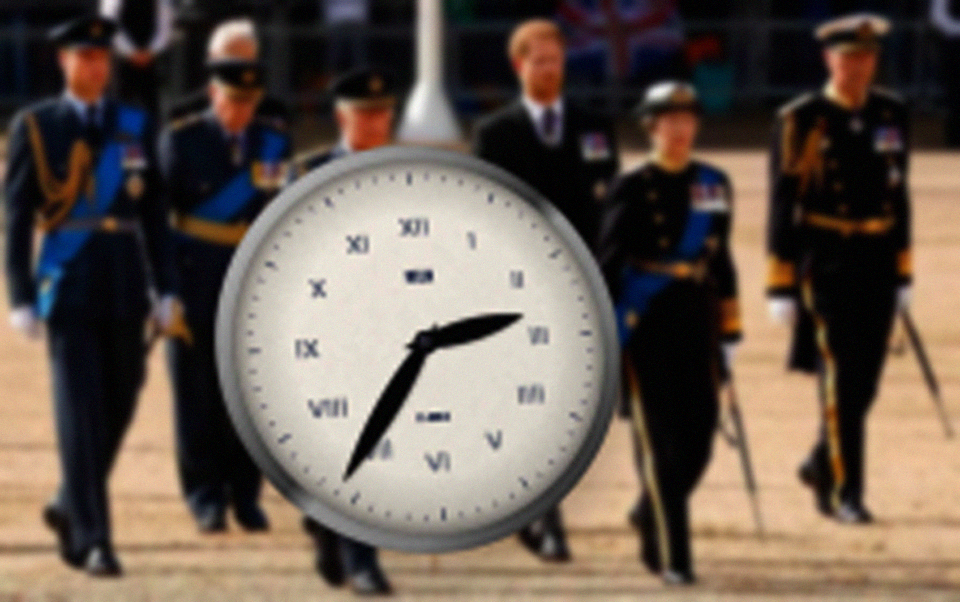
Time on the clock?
2:36
